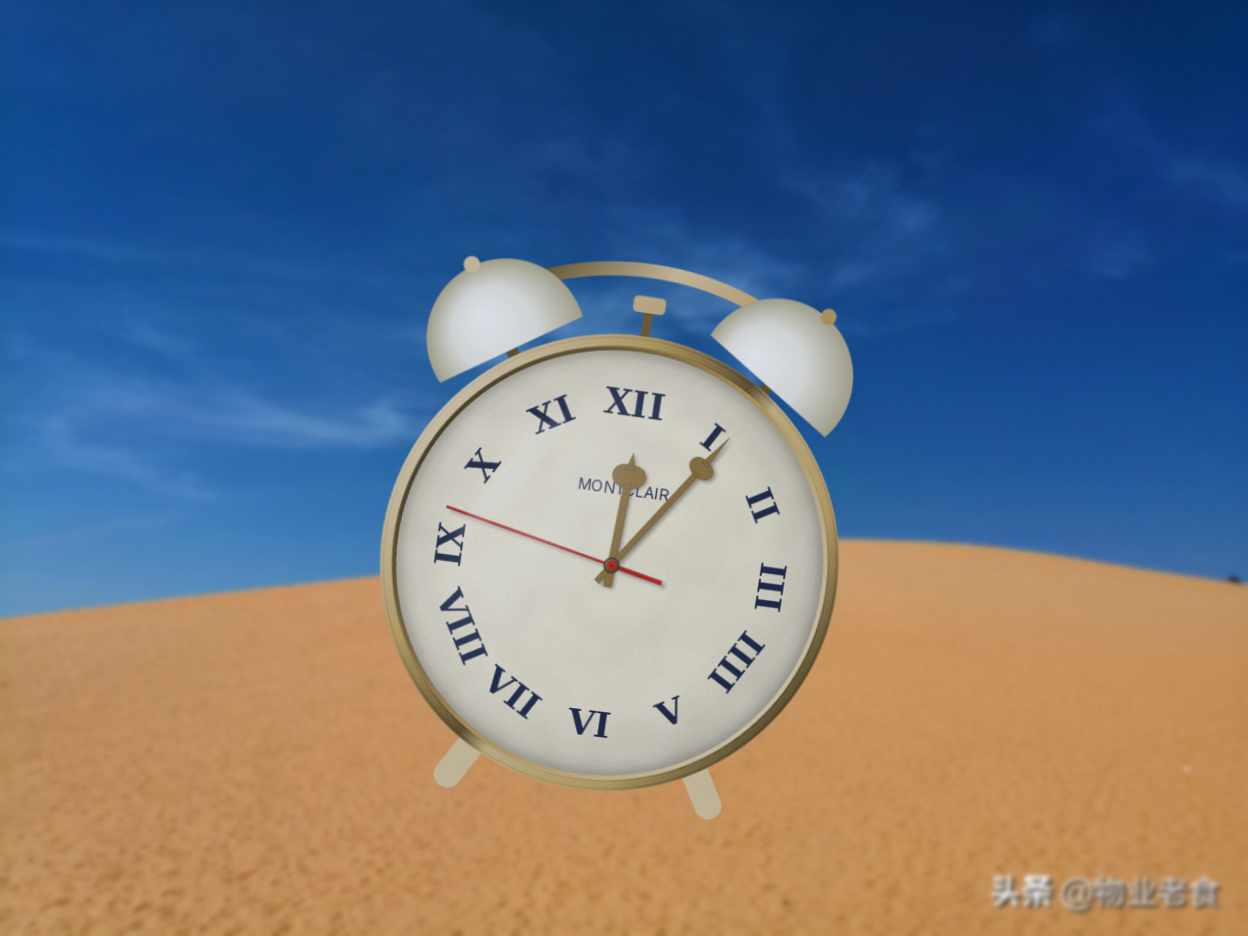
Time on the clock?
12:05:47
